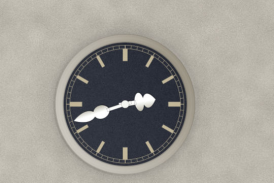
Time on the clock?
2:42
